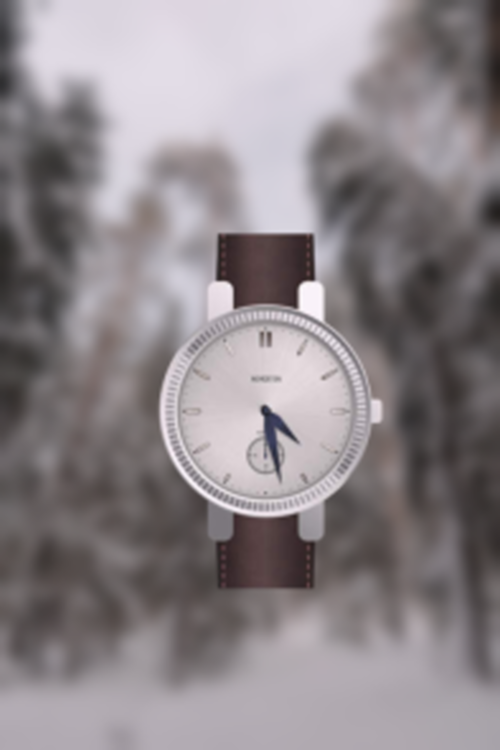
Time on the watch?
4:28
